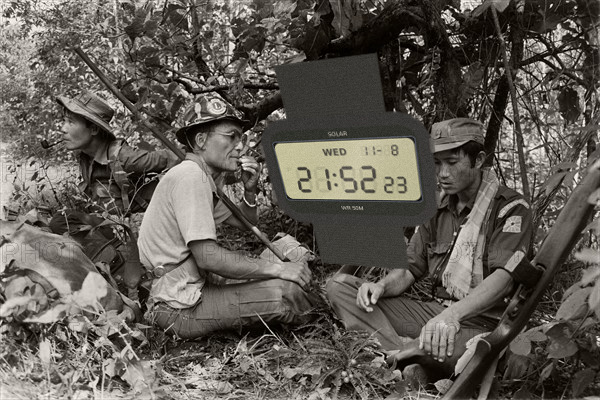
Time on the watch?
21:52:23
